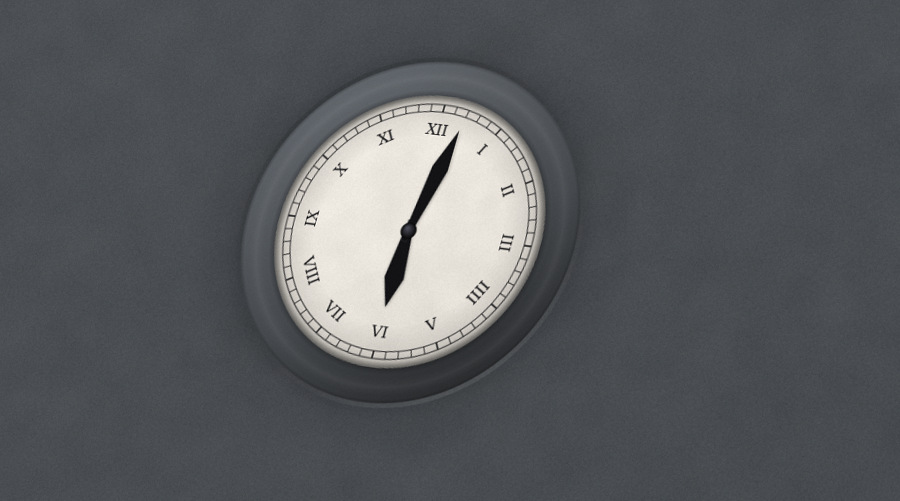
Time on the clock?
6:02
